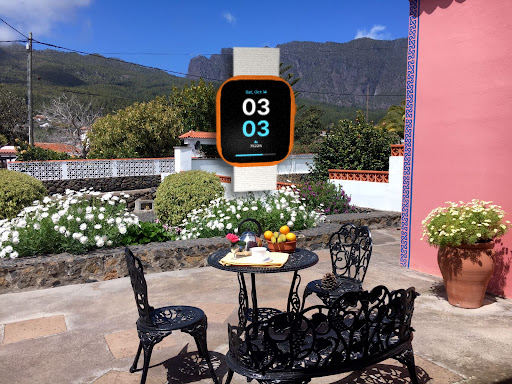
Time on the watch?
3:03
